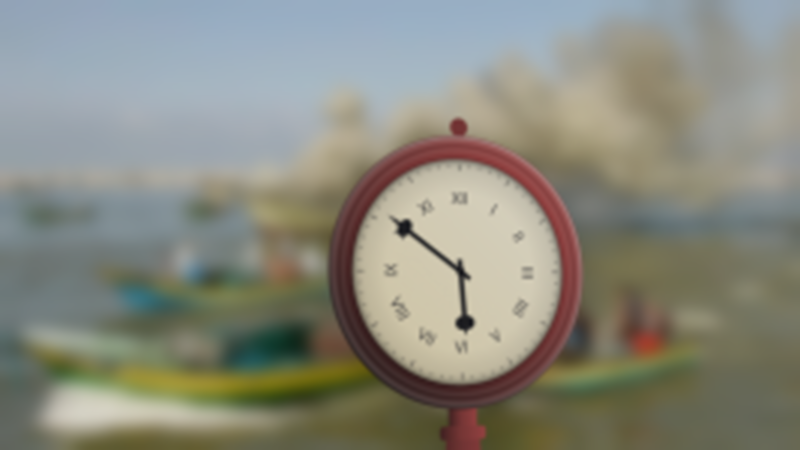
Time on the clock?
5:51
